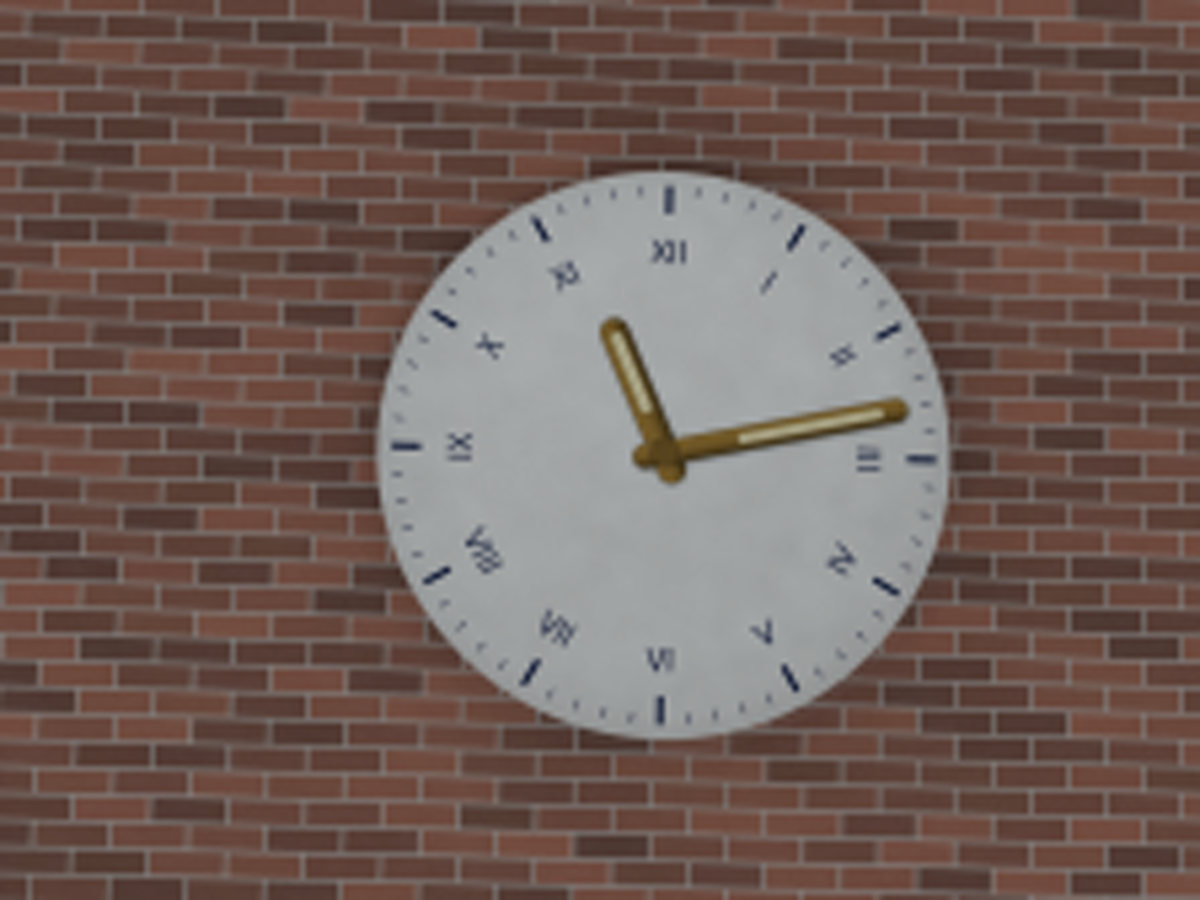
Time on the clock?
11:13
